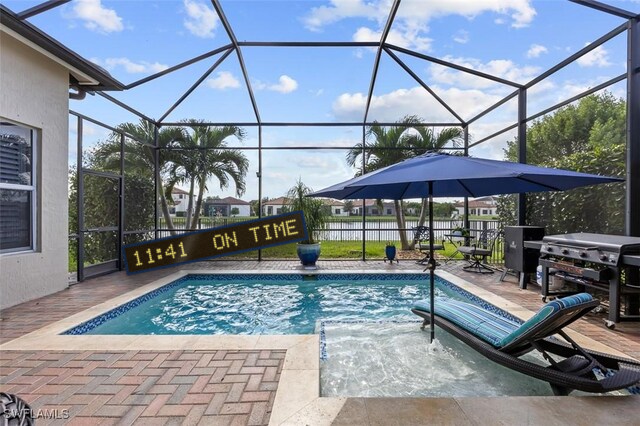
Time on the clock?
11:41
